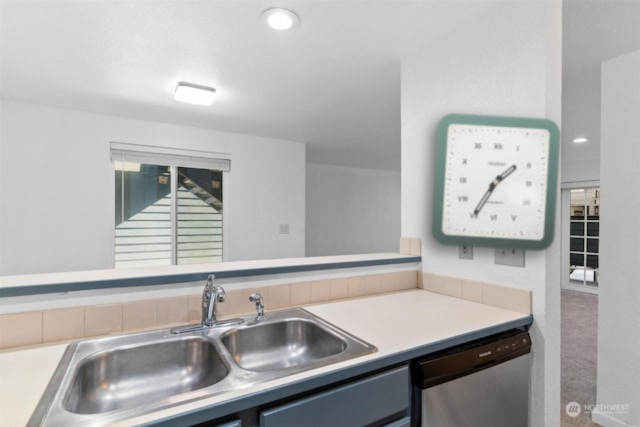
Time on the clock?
1:35
